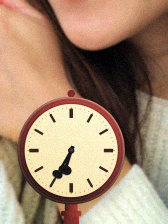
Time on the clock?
6:35
